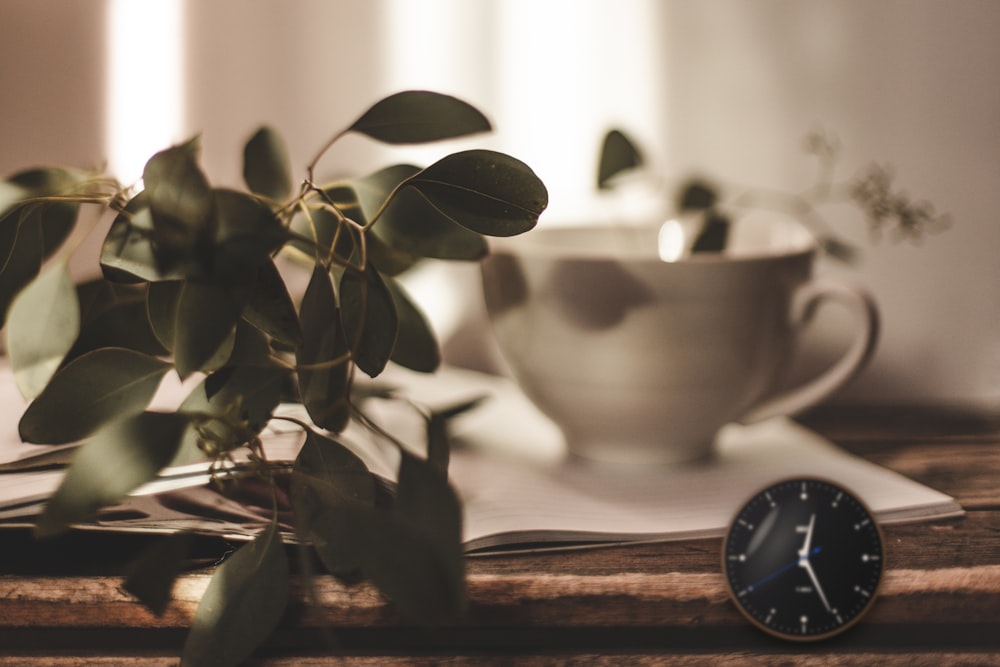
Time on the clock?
12:25:40
